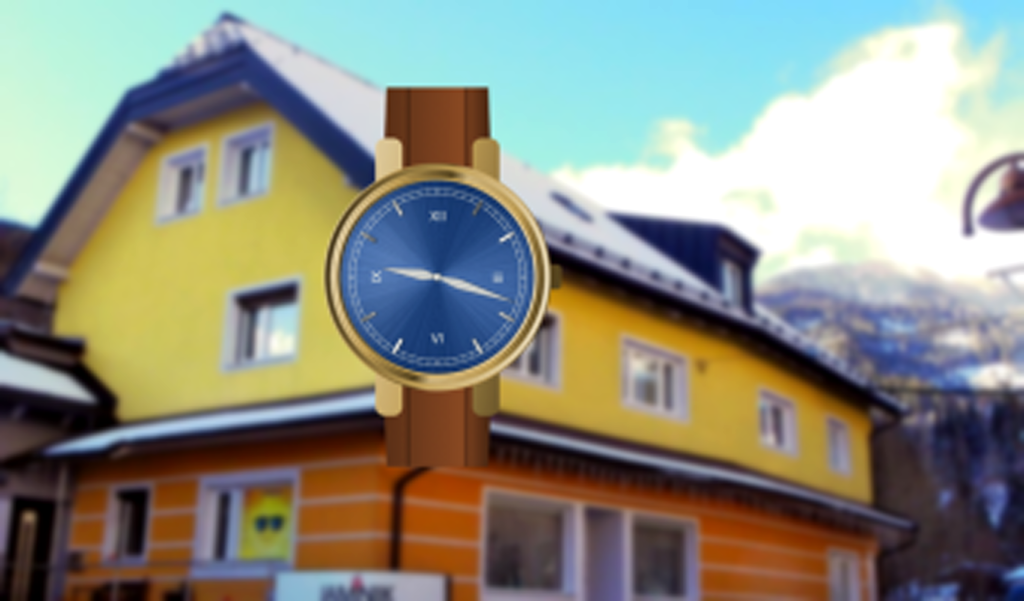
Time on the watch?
9:18
